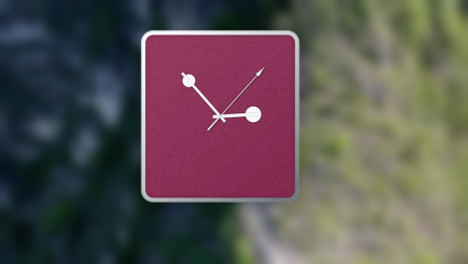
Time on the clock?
2:53:07
